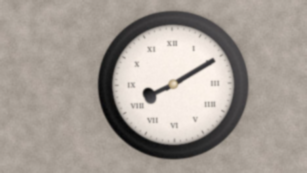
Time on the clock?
8:10
